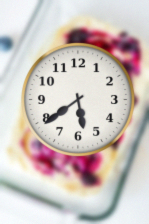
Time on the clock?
5:39
